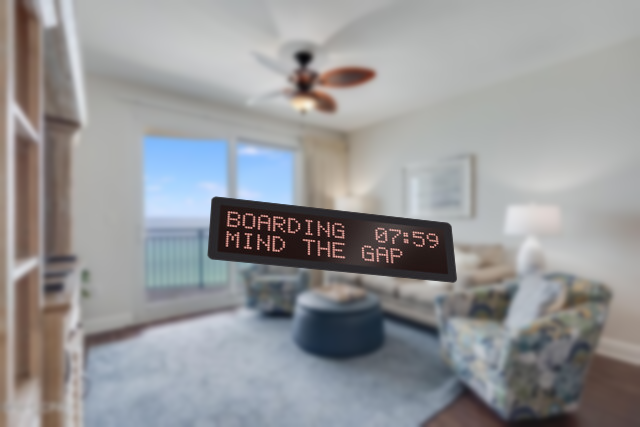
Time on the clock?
7:59
